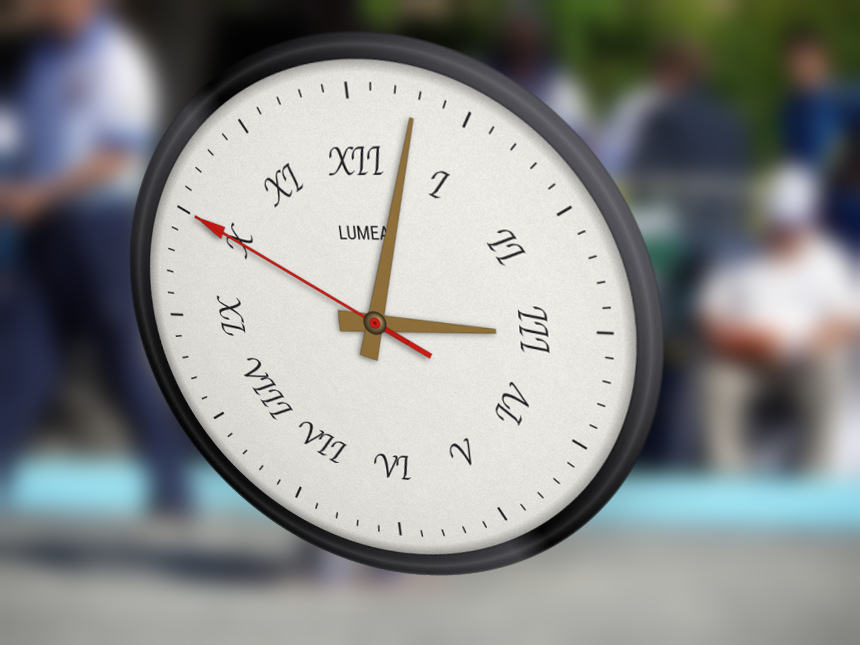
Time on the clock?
3:02:50
